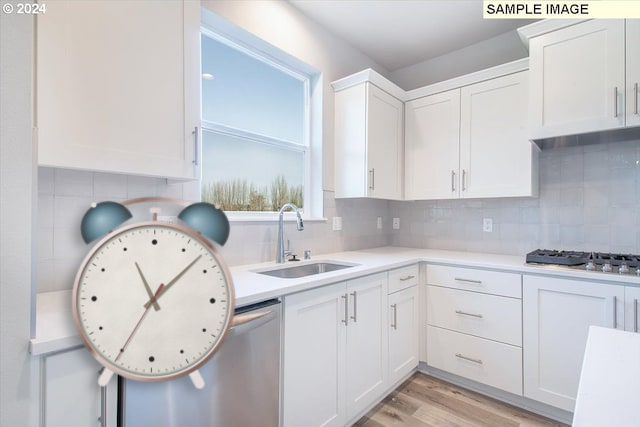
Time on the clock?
11:07:35
